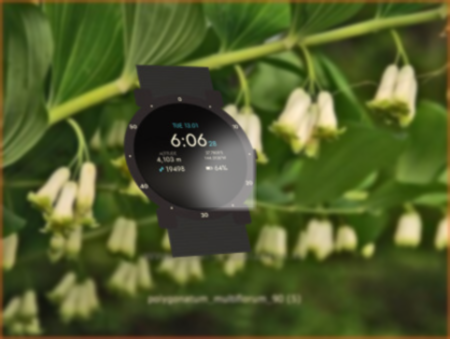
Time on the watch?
6:06
